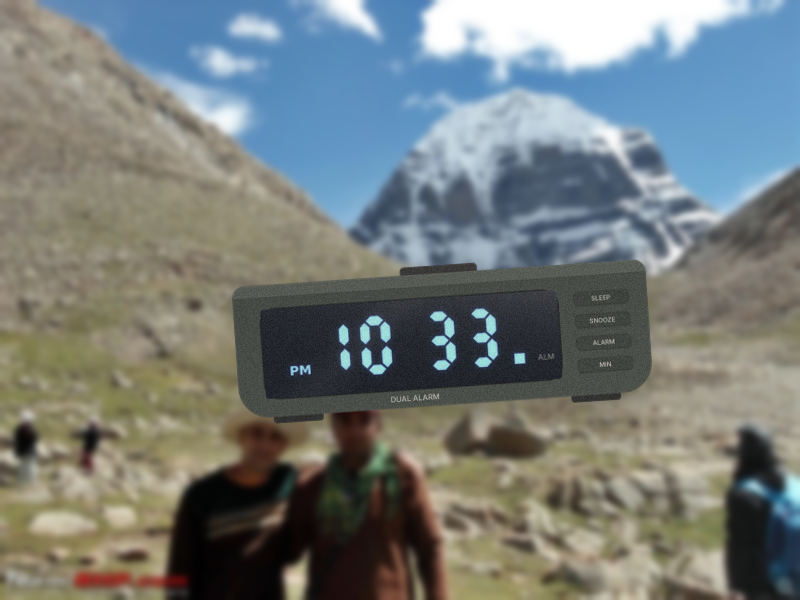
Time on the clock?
10:33
